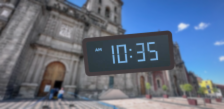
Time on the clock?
10:35
